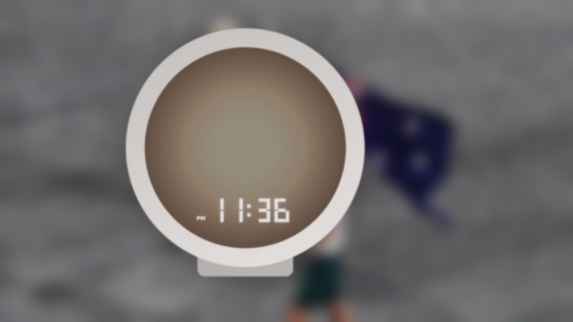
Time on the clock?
11:36
